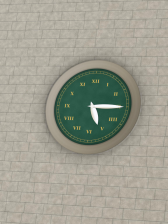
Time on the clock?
5:15
